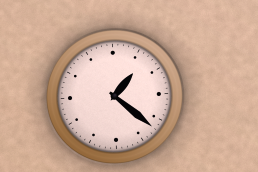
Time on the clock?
1:22
